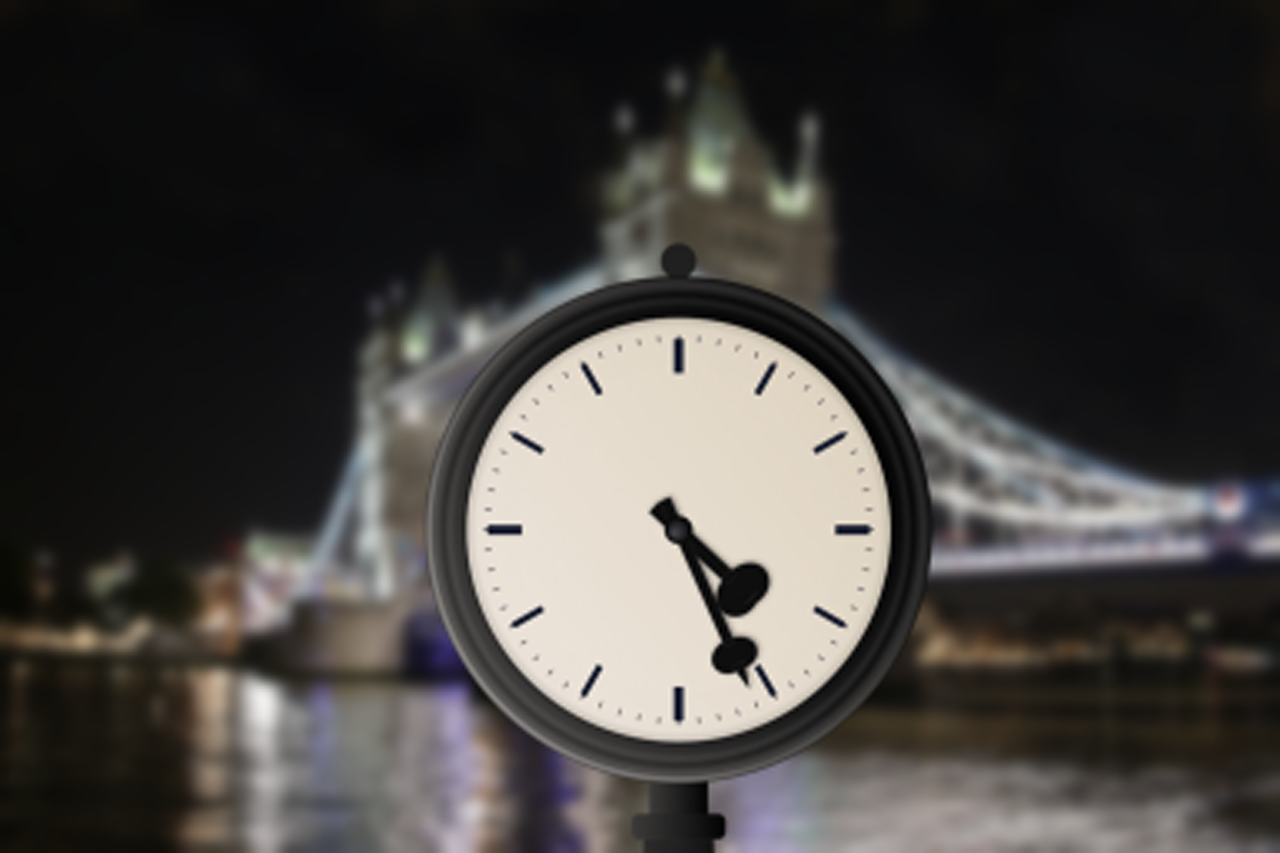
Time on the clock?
4:26
